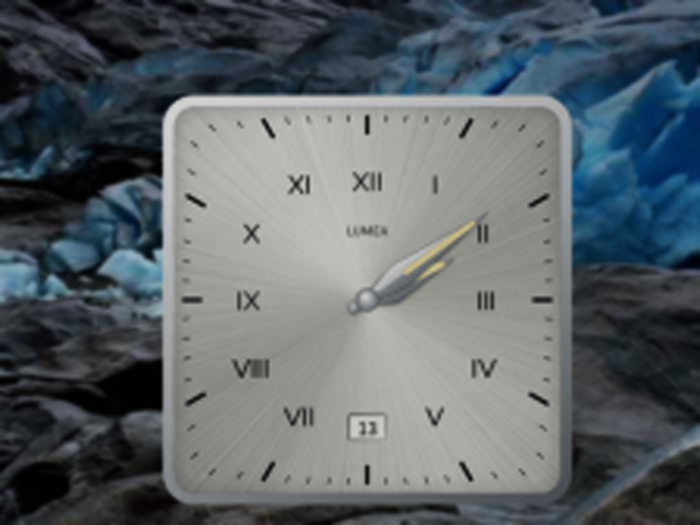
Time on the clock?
2:09
